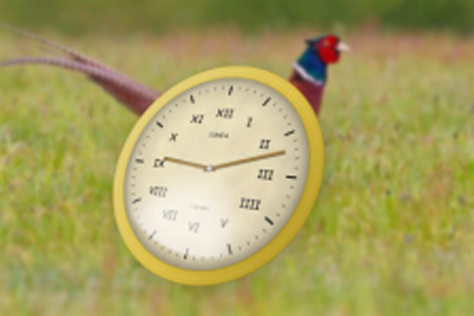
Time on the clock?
9:12
